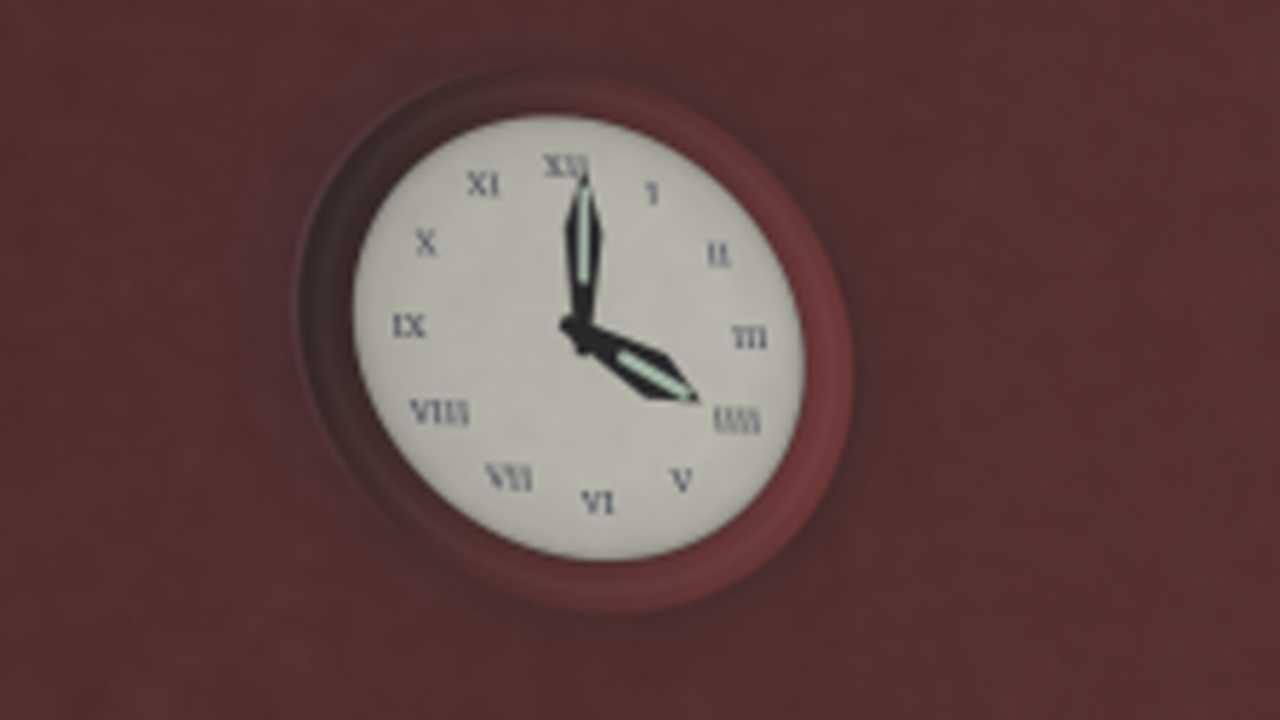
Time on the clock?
4:01
